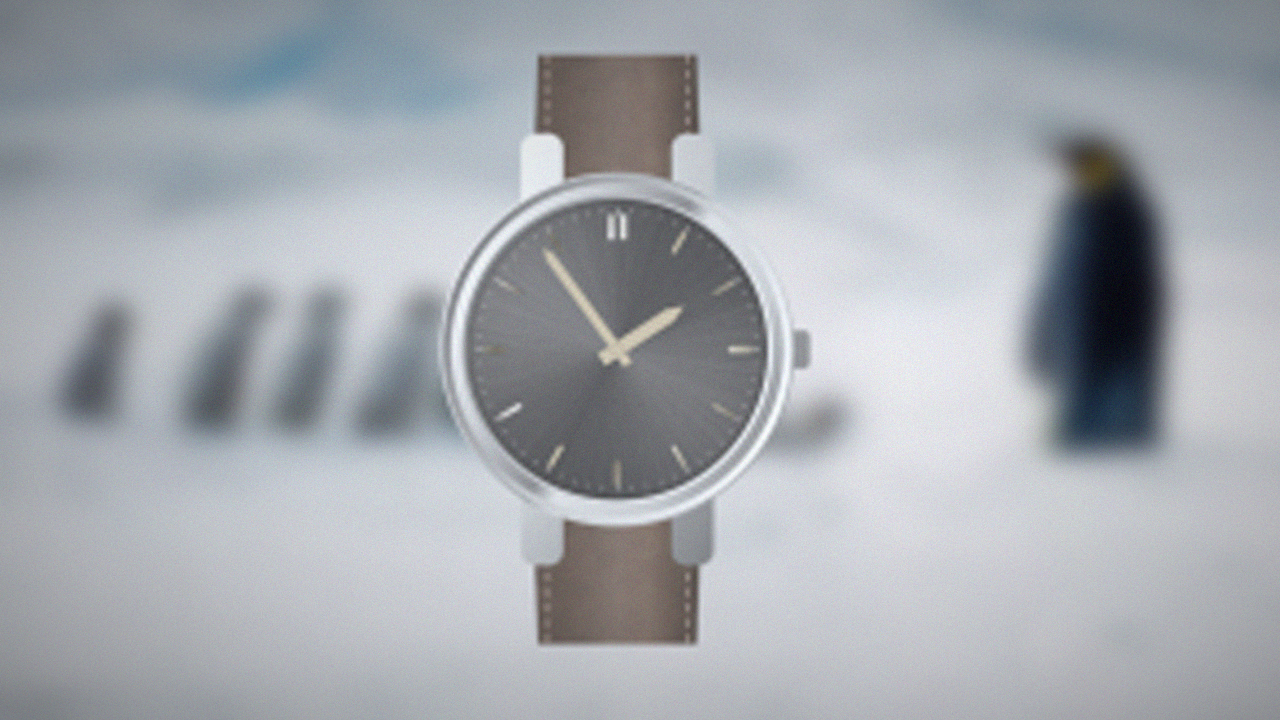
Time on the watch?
1:54
